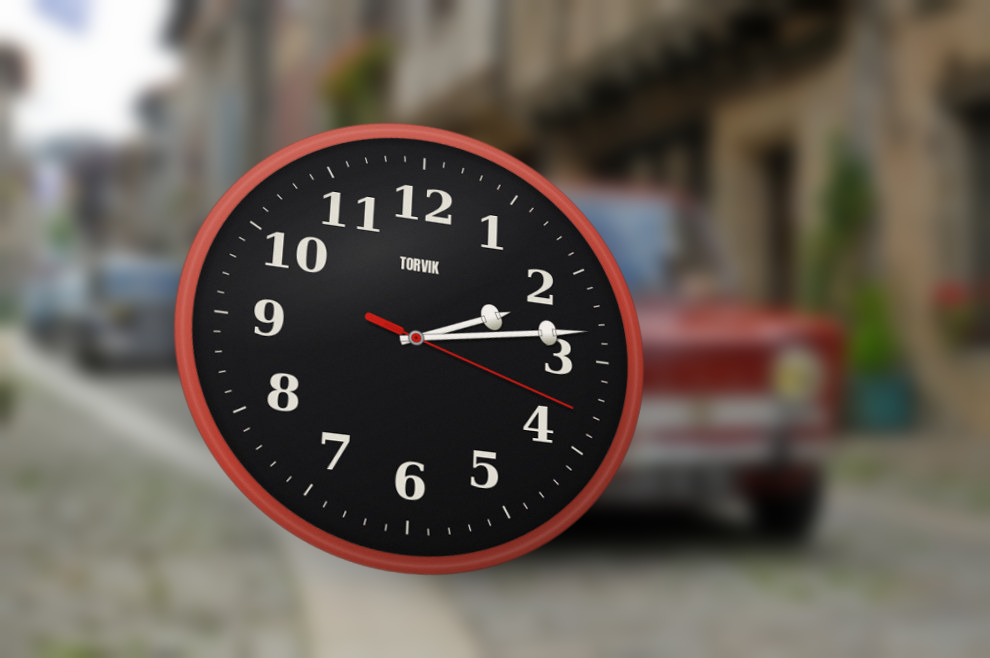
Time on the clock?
2:13:18
